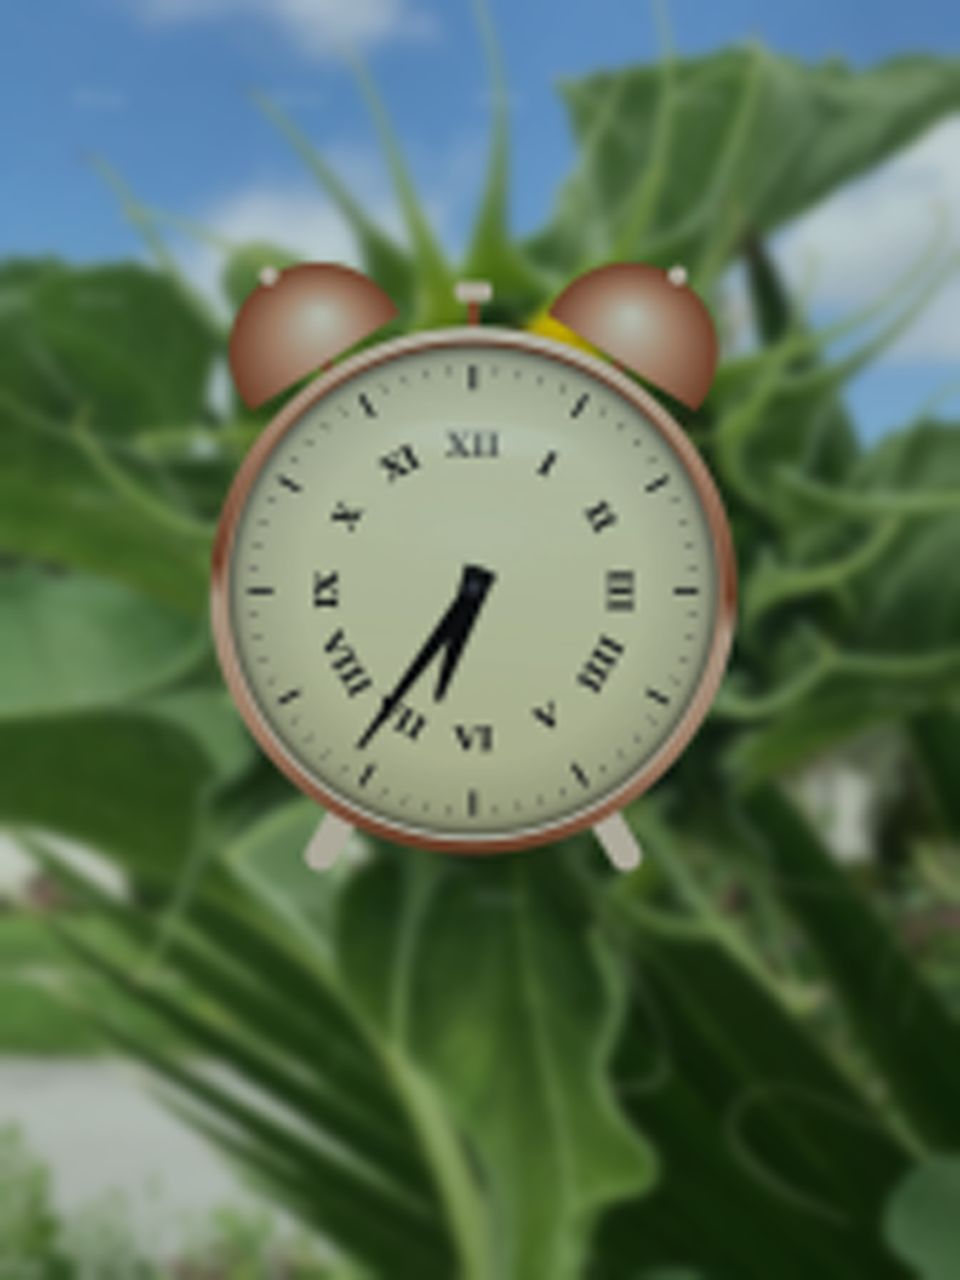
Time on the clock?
6:36
